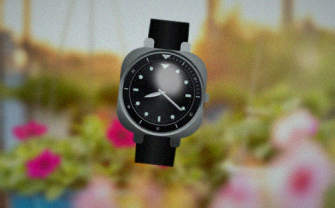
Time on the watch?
8:21
